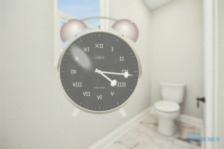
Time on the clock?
4:16
